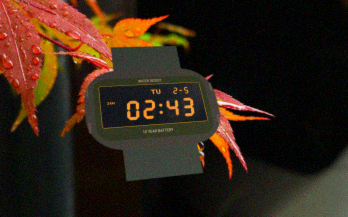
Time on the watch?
2:43
